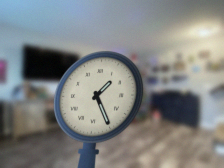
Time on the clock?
1:25
